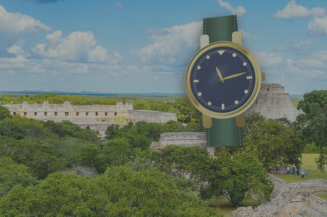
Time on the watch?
11:13
